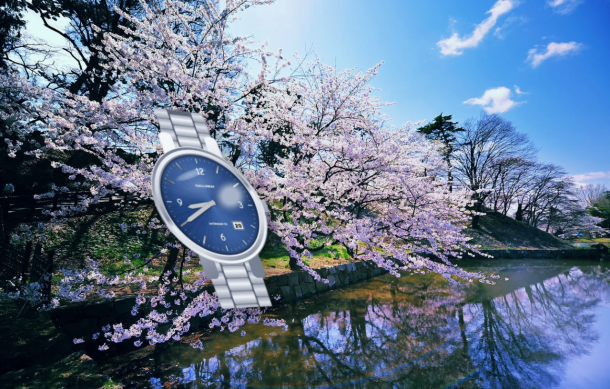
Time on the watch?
8:40
